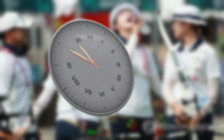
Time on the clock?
10:50
